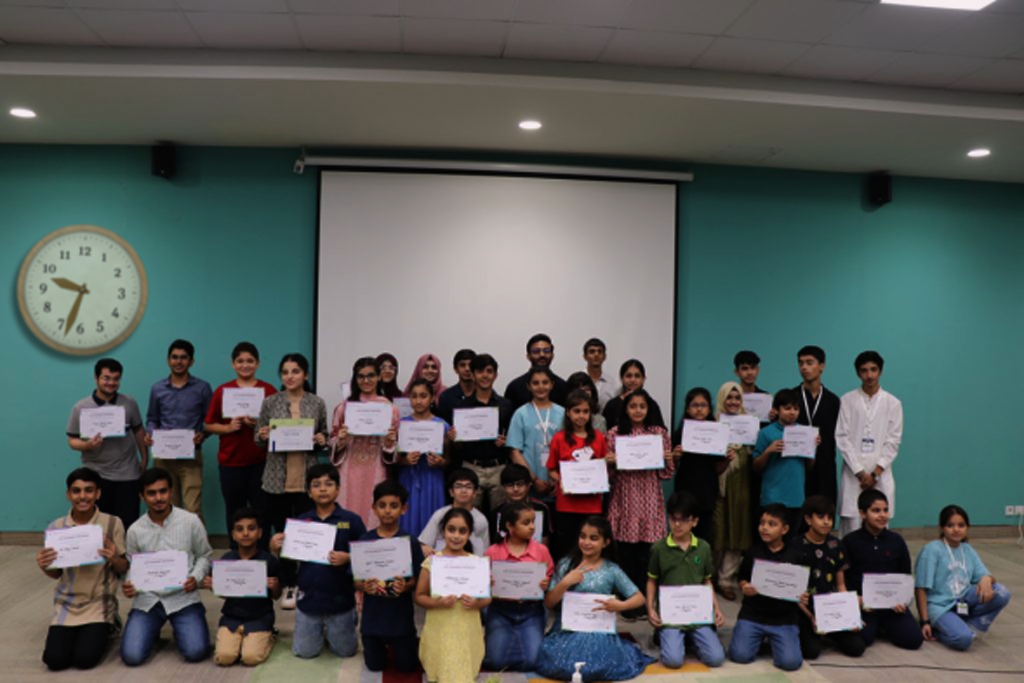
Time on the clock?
9:33
